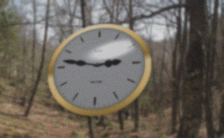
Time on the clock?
2:47
